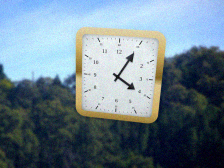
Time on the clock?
4:05
